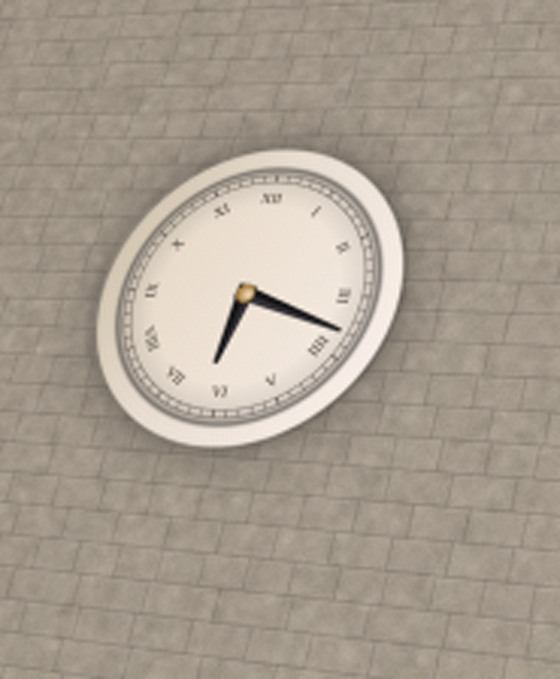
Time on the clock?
6:18
